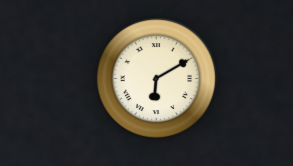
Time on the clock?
6:10
